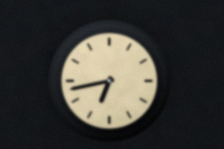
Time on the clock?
6:43
